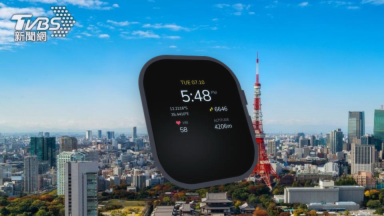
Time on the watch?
5:48
